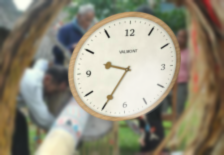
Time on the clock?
9:35
